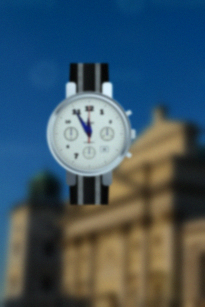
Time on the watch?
11:55
